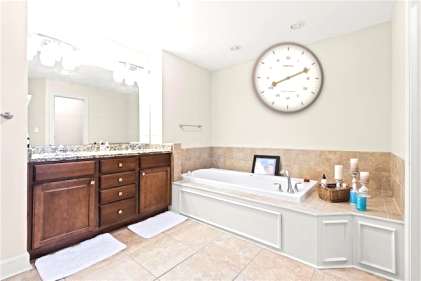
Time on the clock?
8:11
